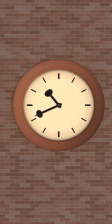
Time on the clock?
10:41
